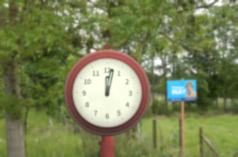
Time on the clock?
12:02
